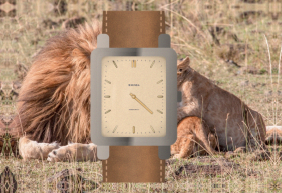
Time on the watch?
4:22
